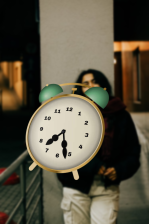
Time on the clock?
7:27
